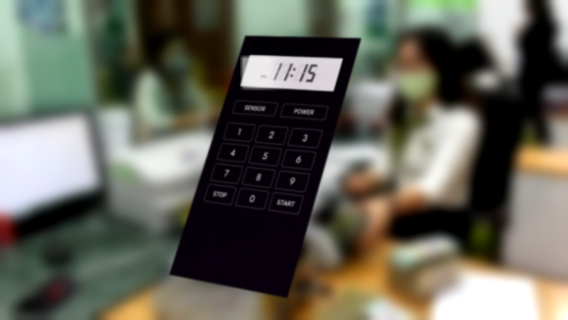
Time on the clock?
11:15
